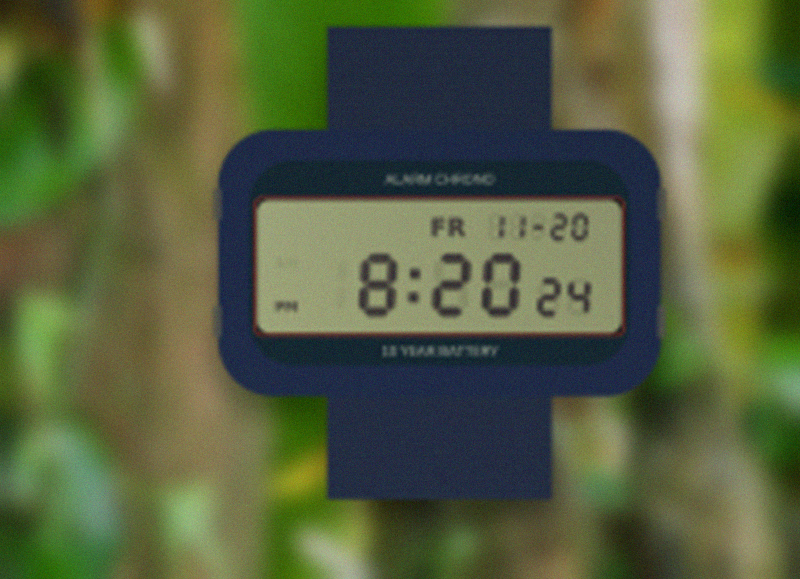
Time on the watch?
8:20:24
